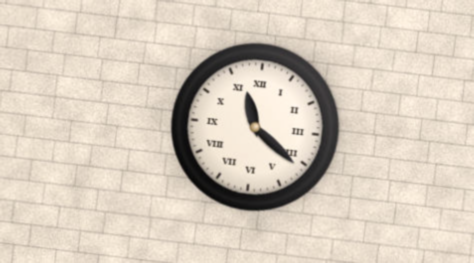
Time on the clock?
11:21
